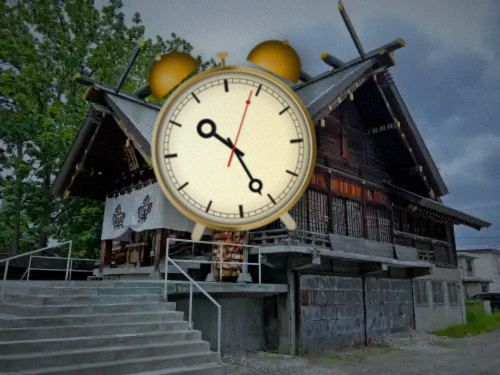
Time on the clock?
10:26:04
